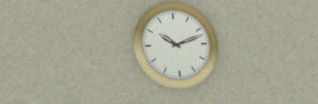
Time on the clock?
10:12
